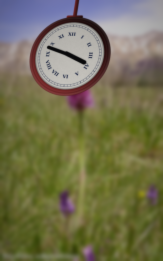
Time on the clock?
3:48
